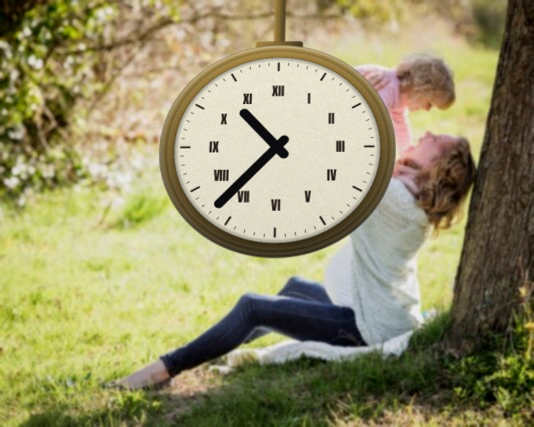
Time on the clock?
10:37
